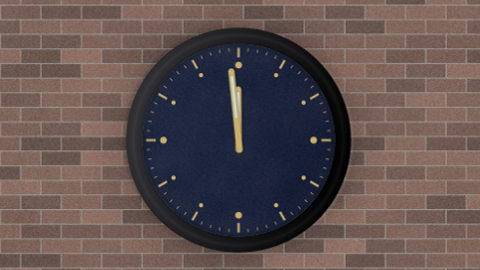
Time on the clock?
11:59
